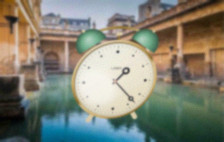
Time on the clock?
1:23
